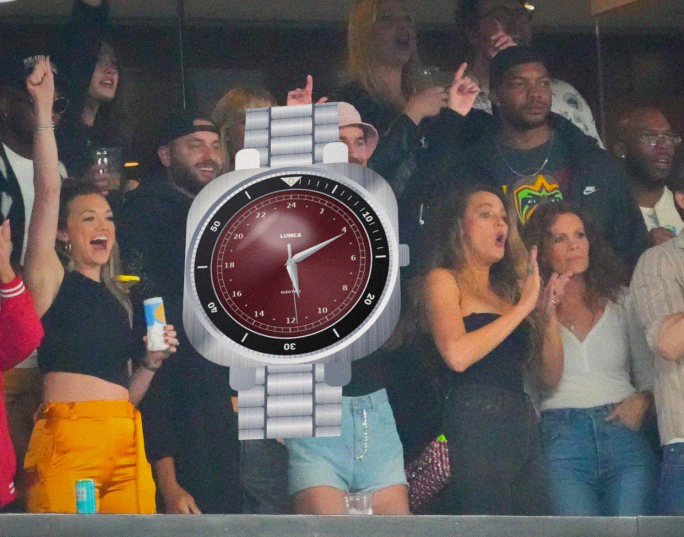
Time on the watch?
11:10:29
